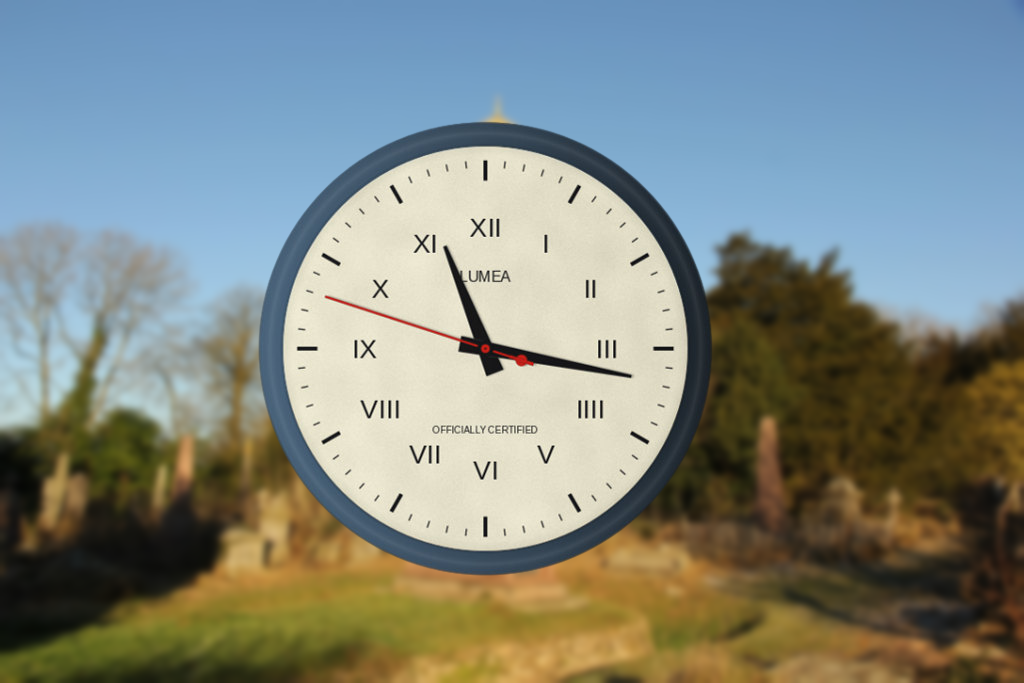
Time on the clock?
11:16:48
